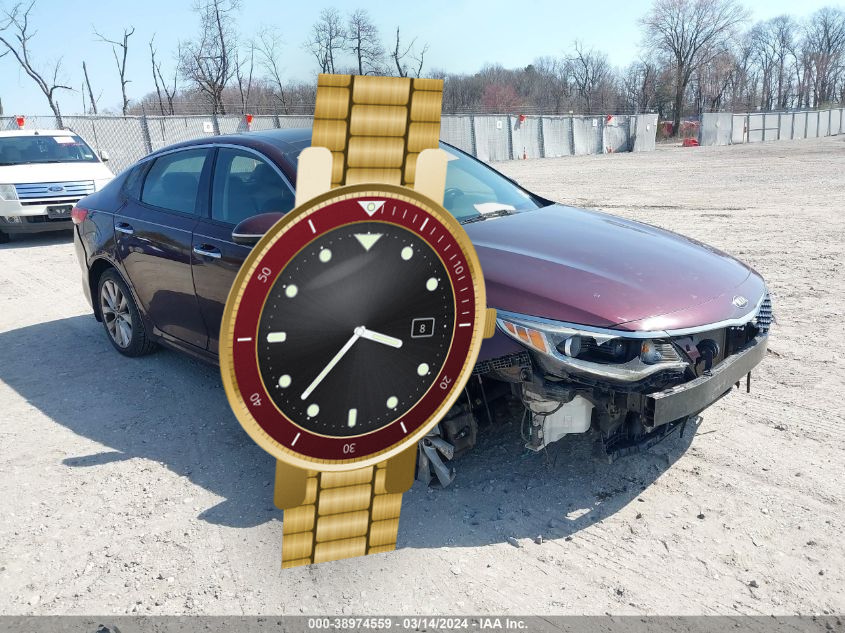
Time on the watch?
3:37
